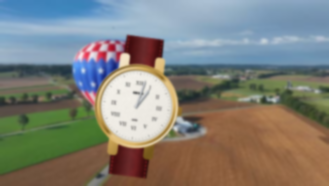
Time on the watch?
1:02
